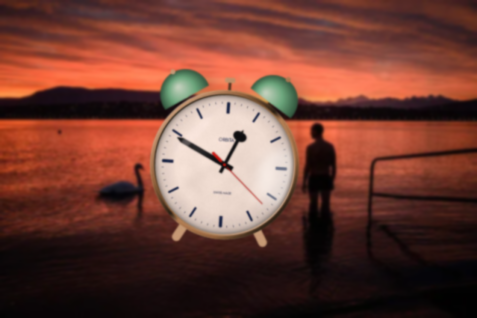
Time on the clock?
12:49:22
